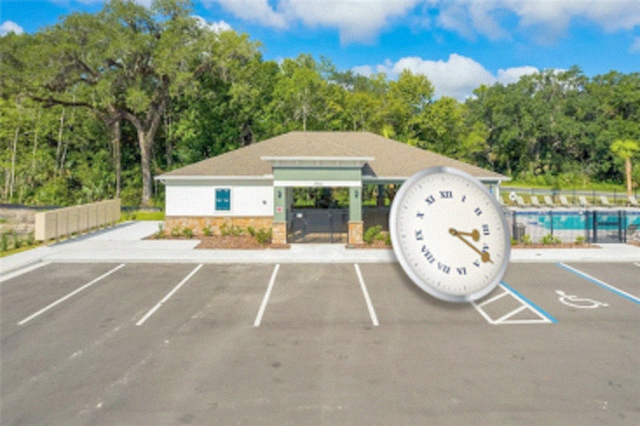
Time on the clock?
3:22
